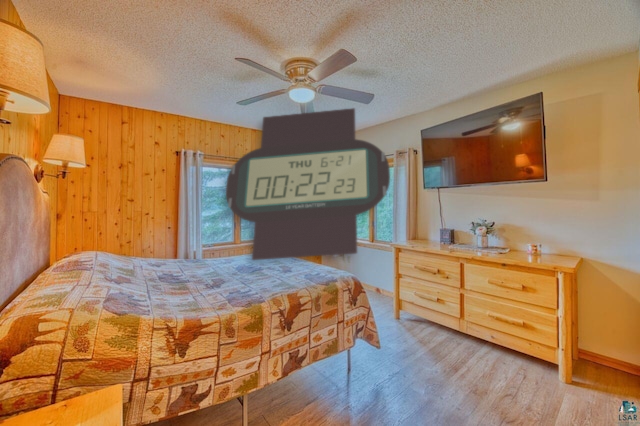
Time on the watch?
0:22:23
